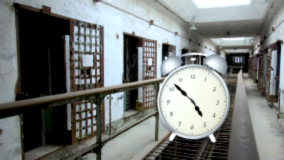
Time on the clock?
4:52
